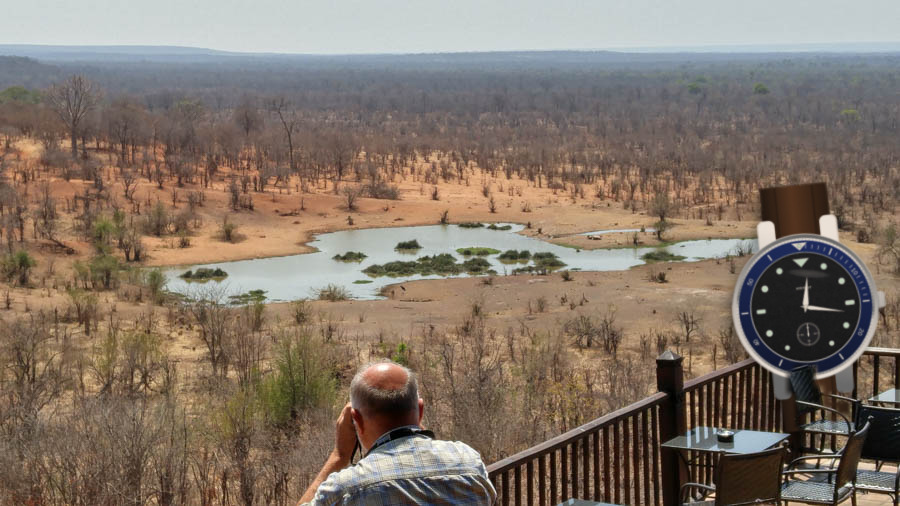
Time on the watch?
12:17
